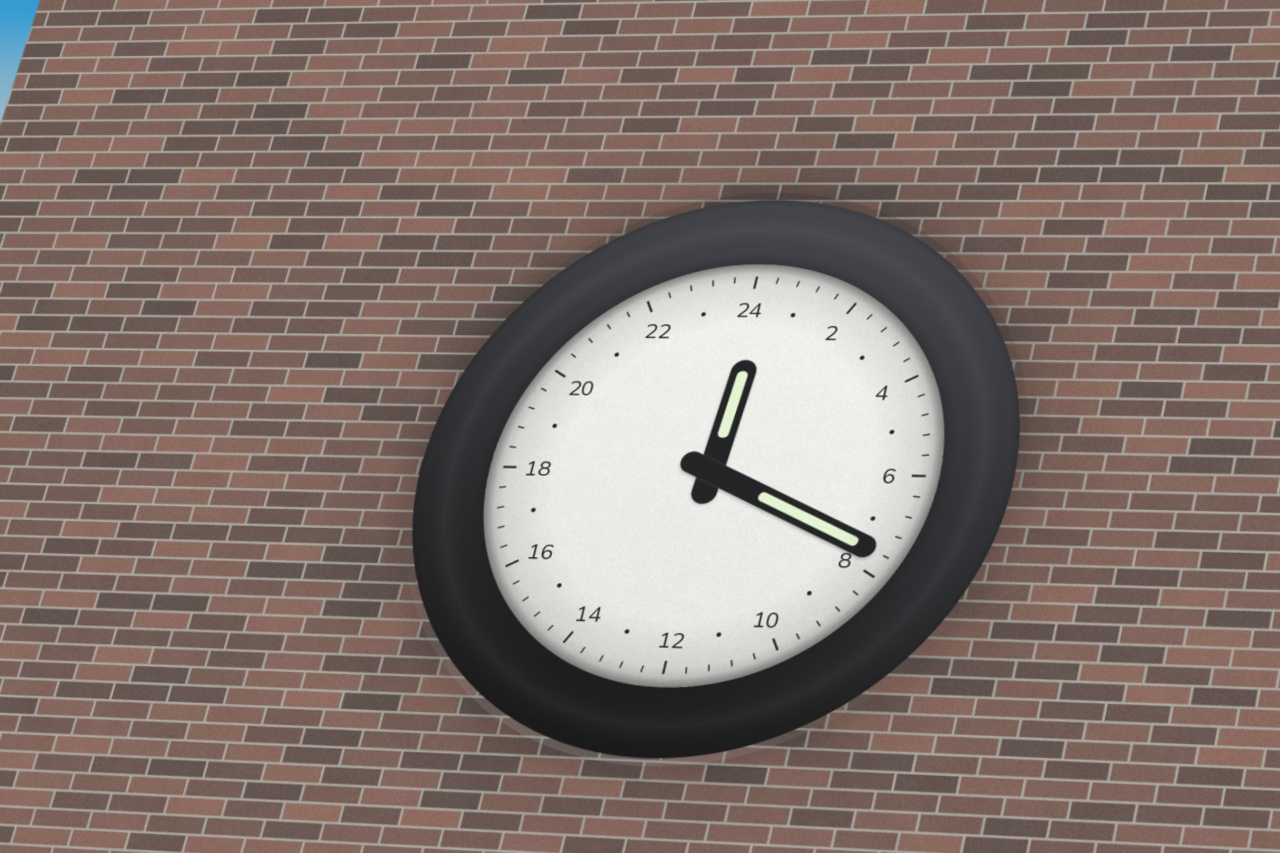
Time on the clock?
0:19
